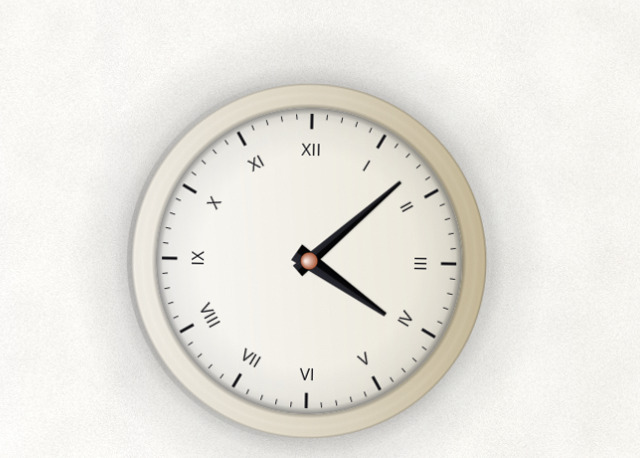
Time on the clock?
4:08
